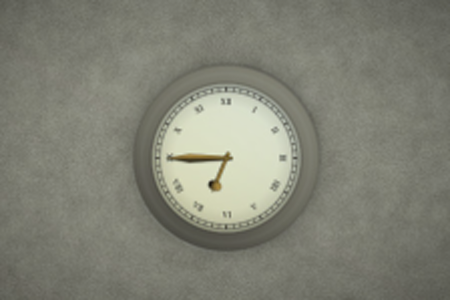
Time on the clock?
6:45
